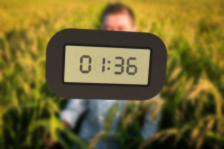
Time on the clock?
1:36
